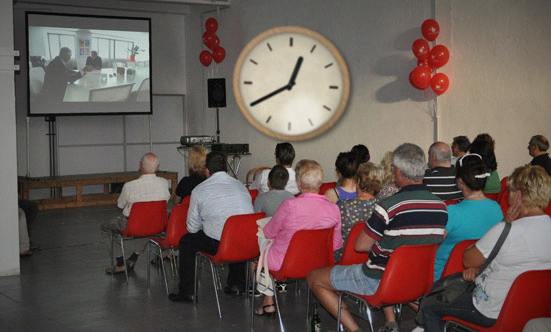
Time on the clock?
12:40
